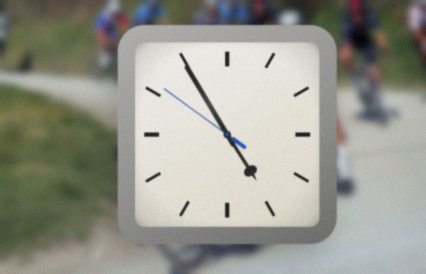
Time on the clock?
4:54:51
